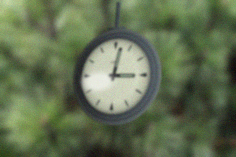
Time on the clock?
3:02
